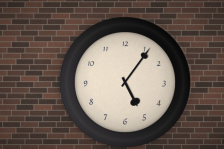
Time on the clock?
5:06
